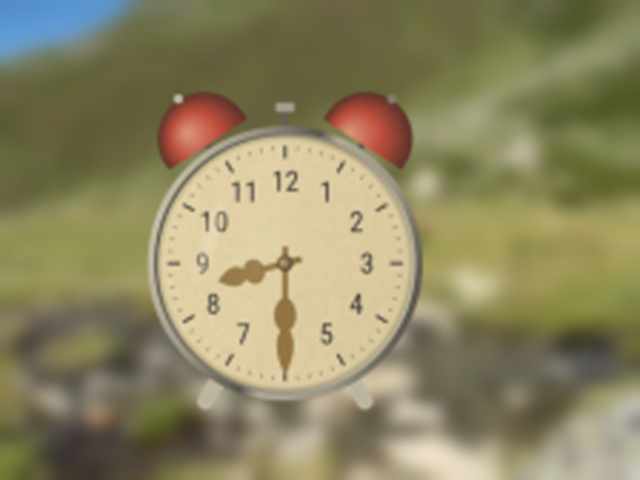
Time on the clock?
8:30
